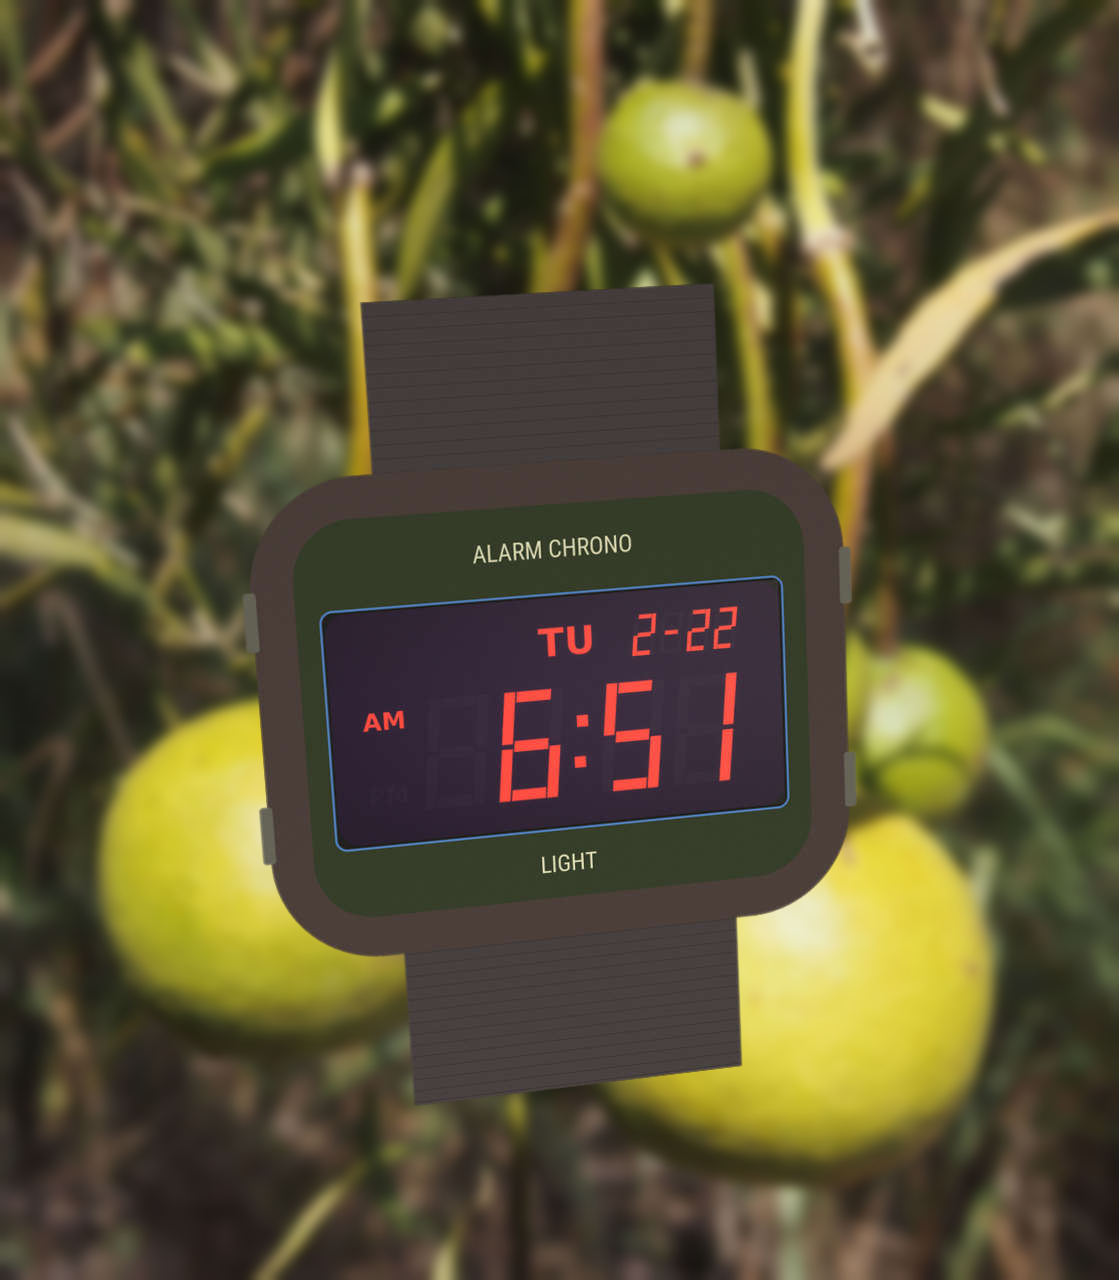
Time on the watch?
6:51
